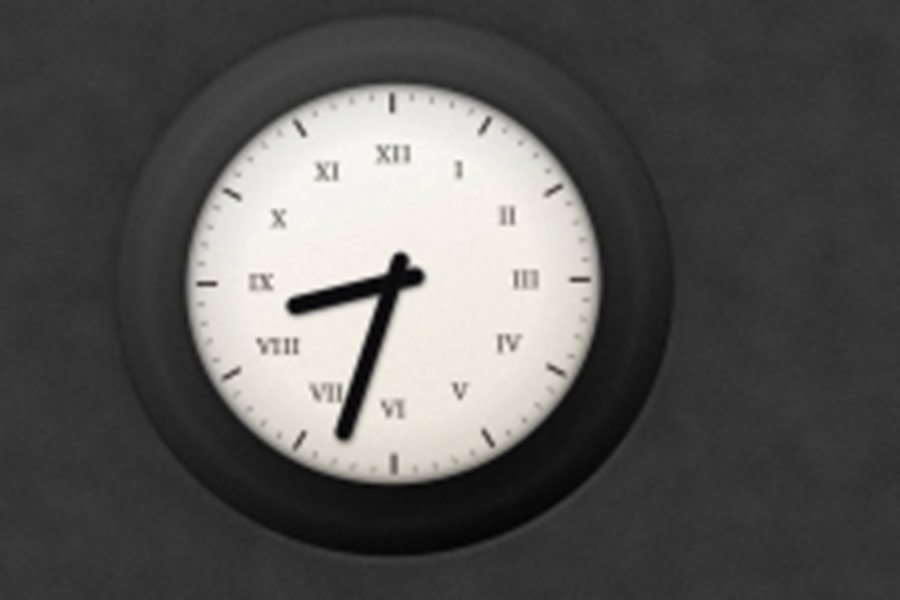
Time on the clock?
8:33
